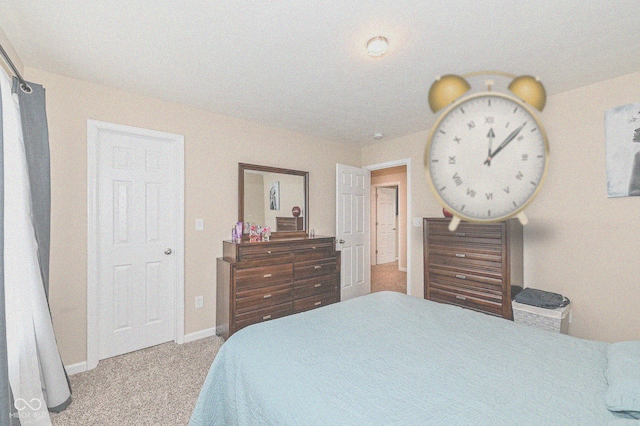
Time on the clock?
12:08
